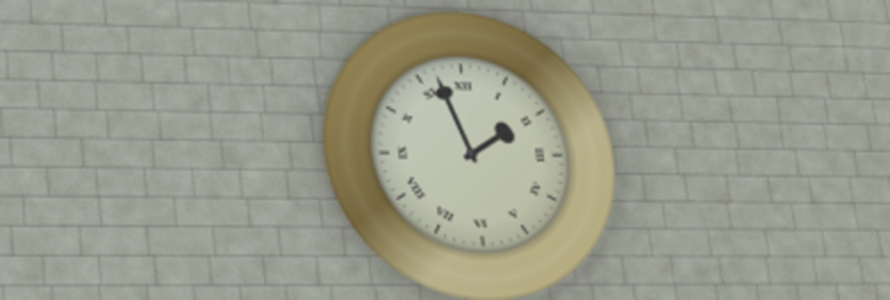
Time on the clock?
1:57
